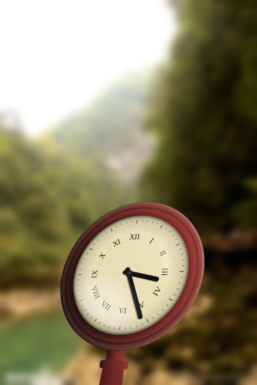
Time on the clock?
3:26
